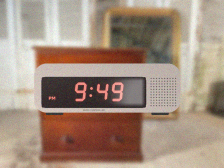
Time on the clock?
9:49
